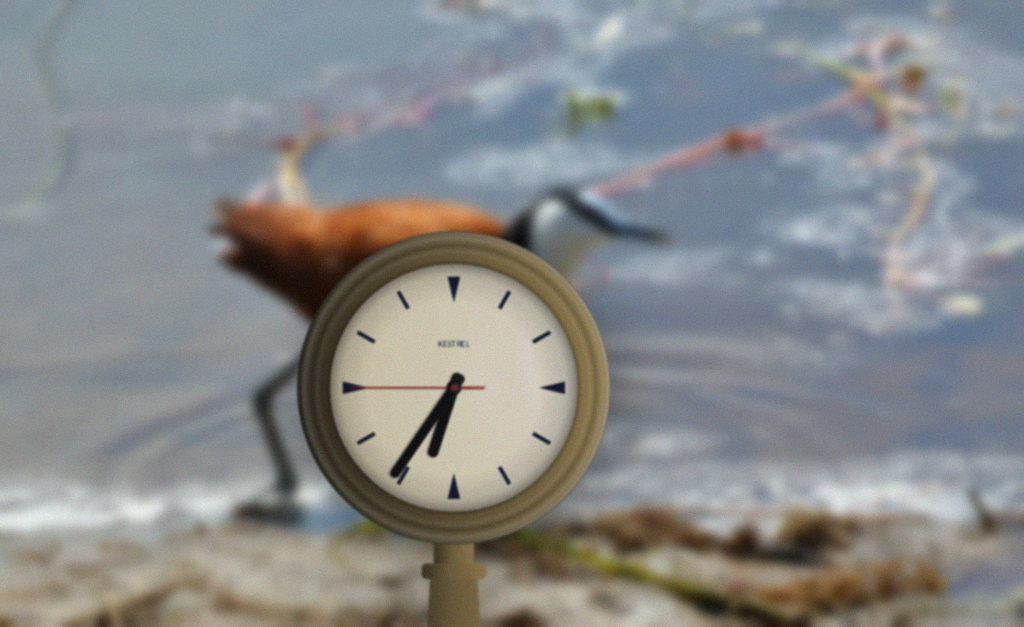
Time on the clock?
6:35:45
